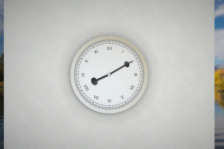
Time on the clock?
8:10
